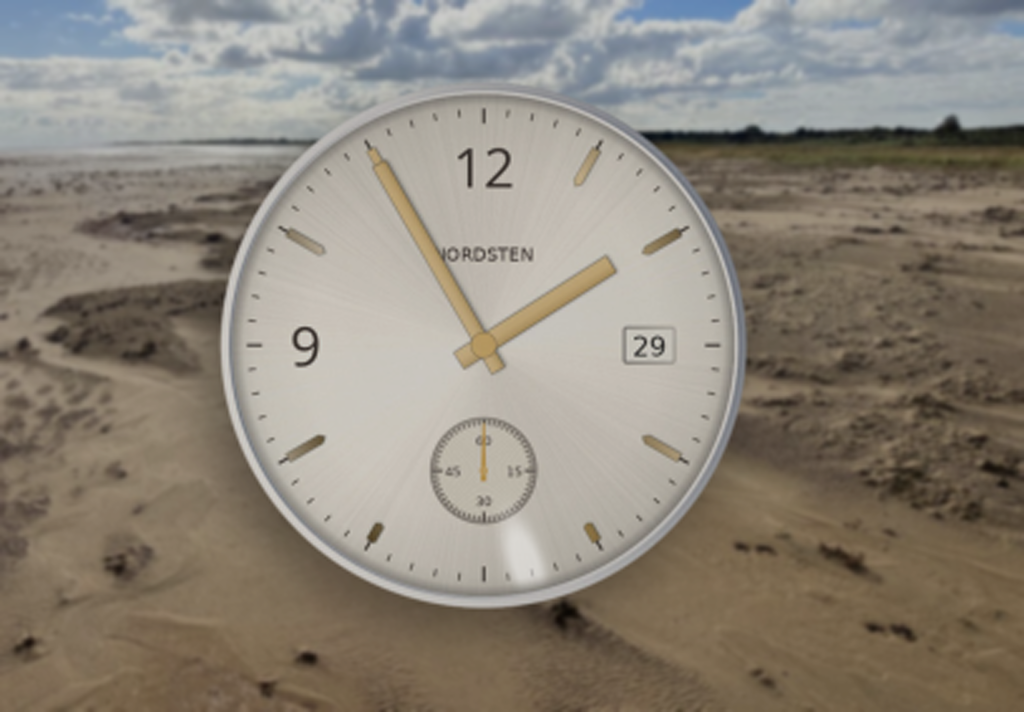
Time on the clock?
1:55
